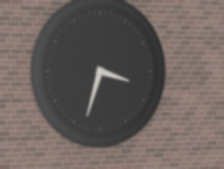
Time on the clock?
3:33
